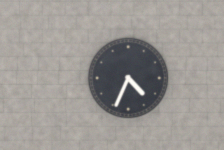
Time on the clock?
4:34
